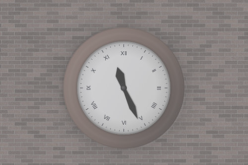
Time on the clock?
11:26
